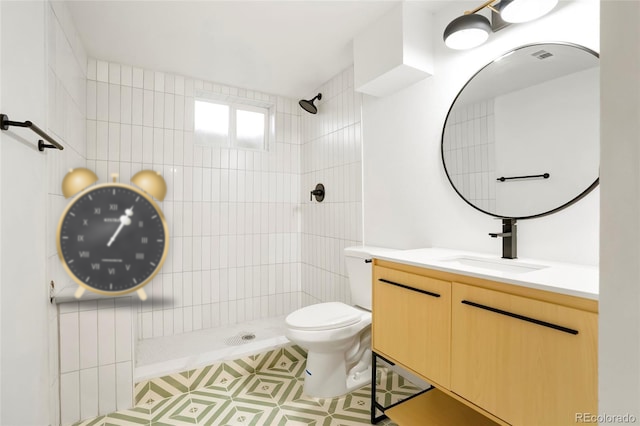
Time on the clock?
1:05
